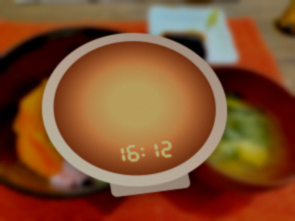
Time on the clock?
16:12
